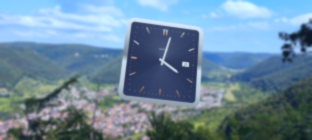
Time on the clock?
4:02
